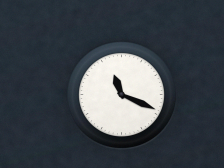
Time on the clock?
11:19
